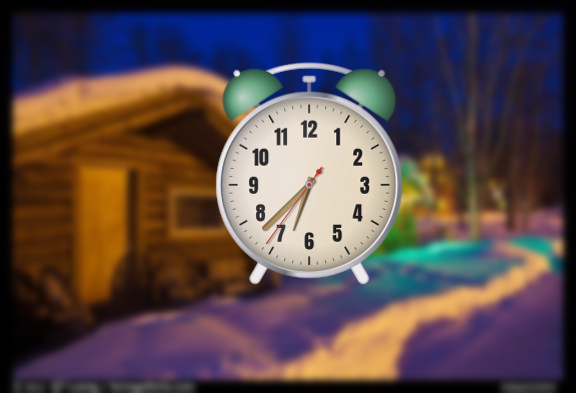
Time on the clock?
6:37:36
